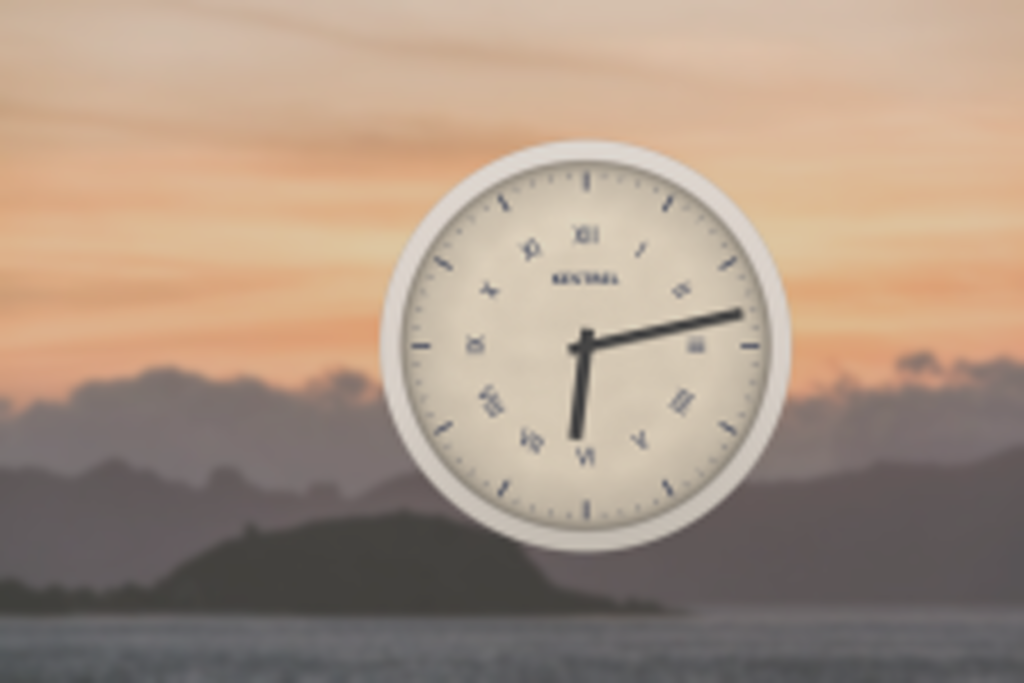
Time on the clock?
6:13
